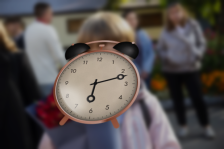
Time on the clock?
6:12
